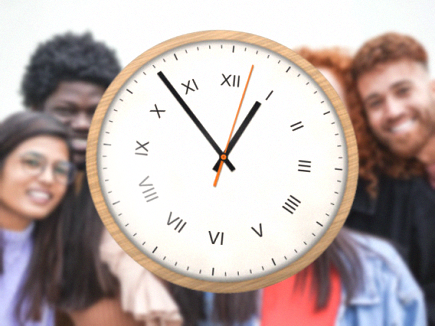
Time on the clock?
12:53:02
